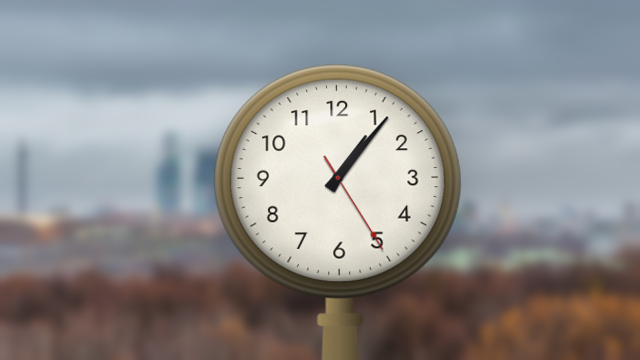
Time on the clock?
1:06:25
